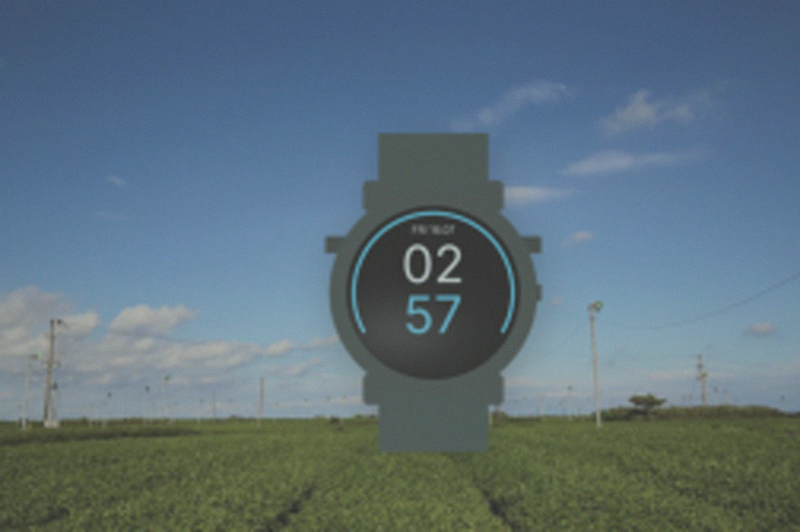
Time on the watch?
2:57
